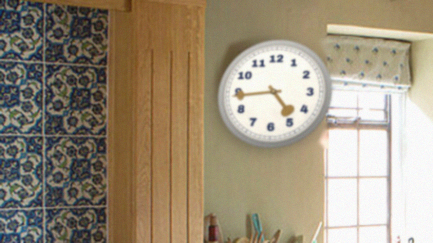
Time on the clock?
4:44
